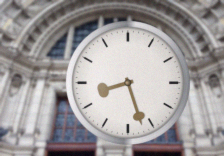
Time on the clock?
8:27
